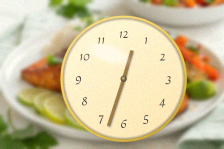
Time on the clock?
12:33
